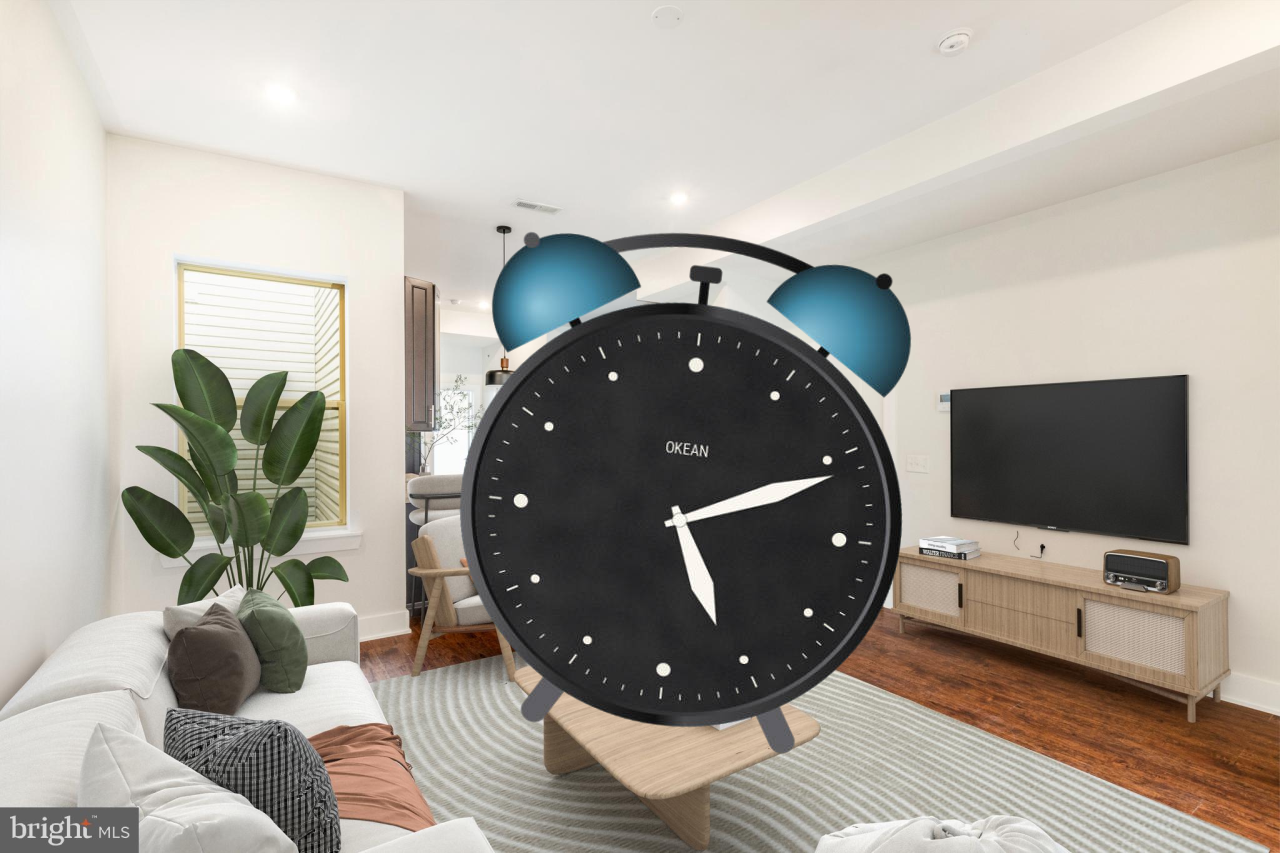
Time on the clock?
5:11
